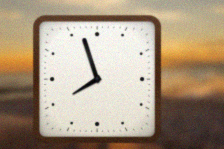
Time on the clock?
7:57
